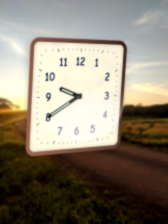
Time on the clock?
9:40
